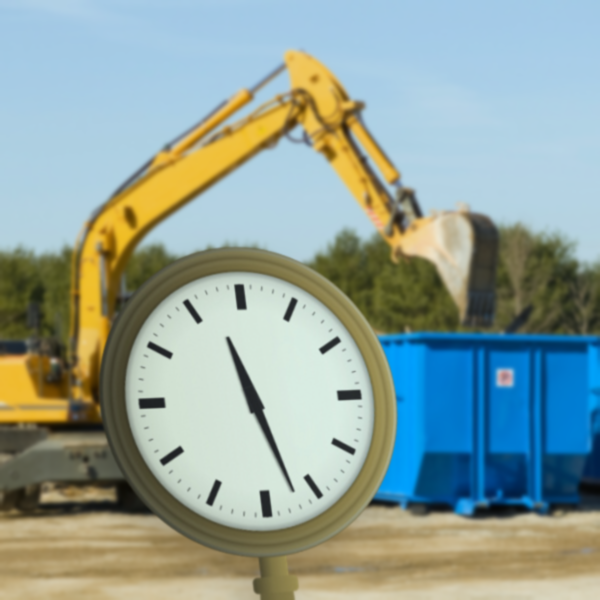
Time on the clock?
11:27
